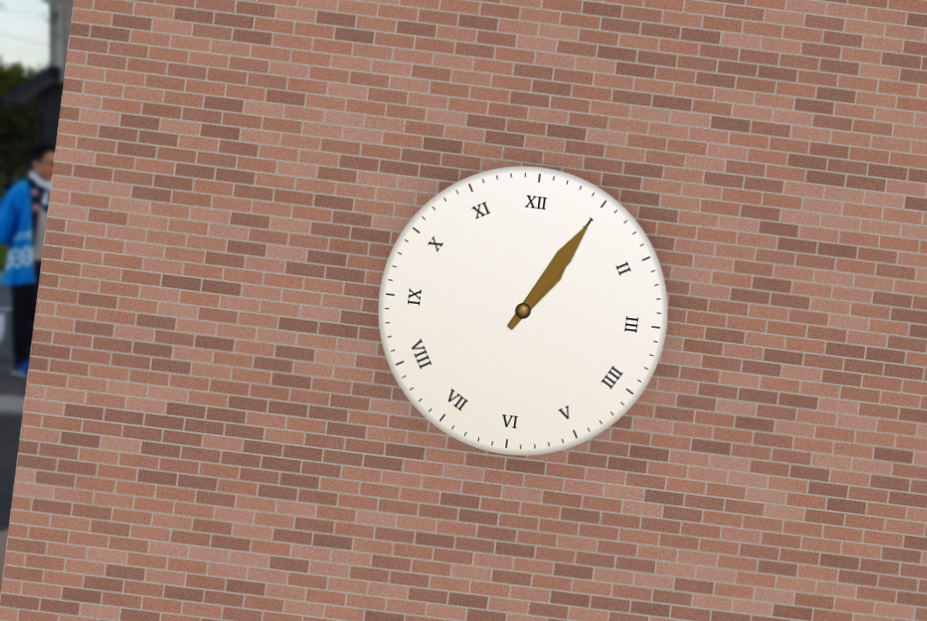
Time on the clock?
1:05
